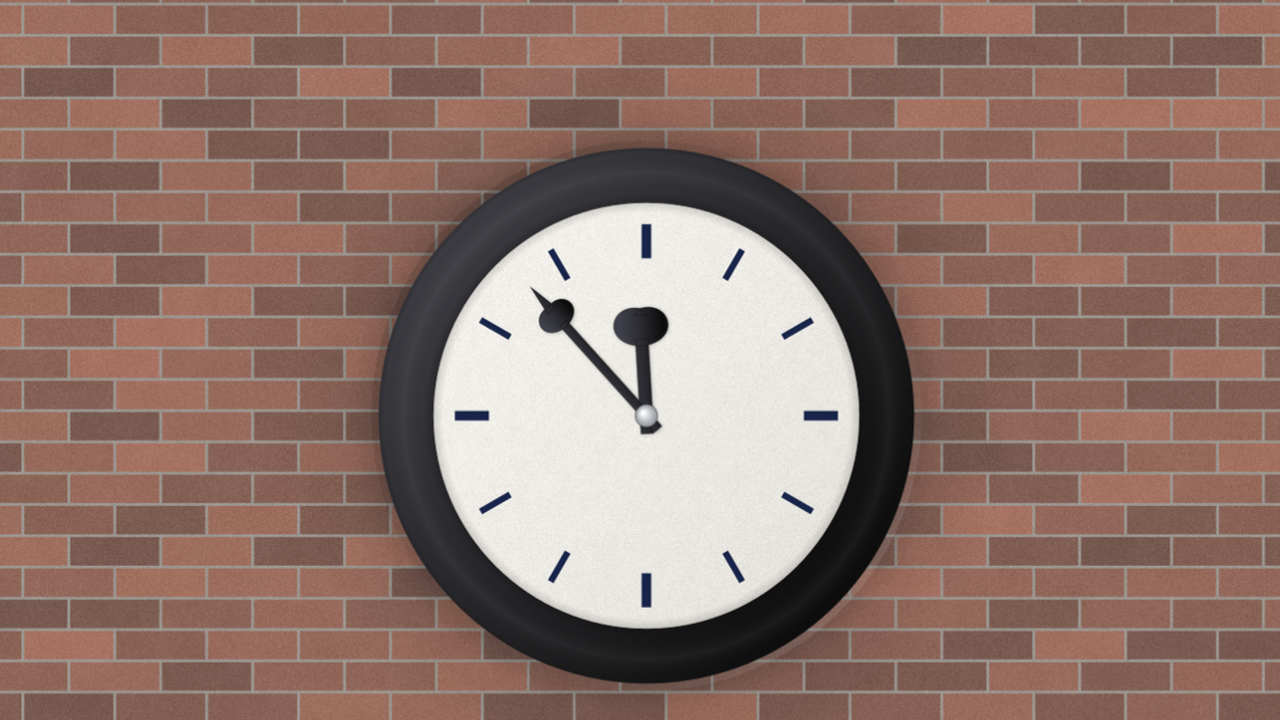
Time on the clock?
11:53
